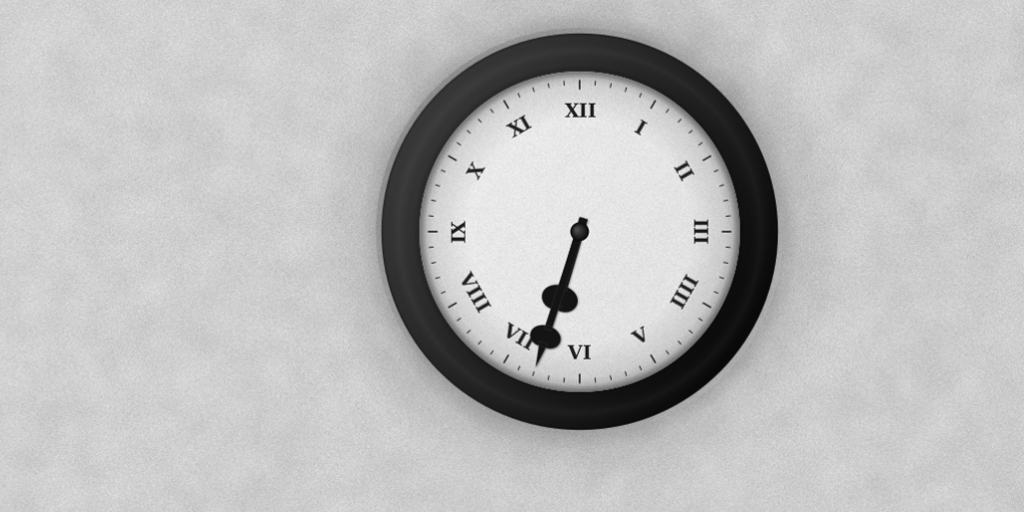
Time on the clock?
6:33
